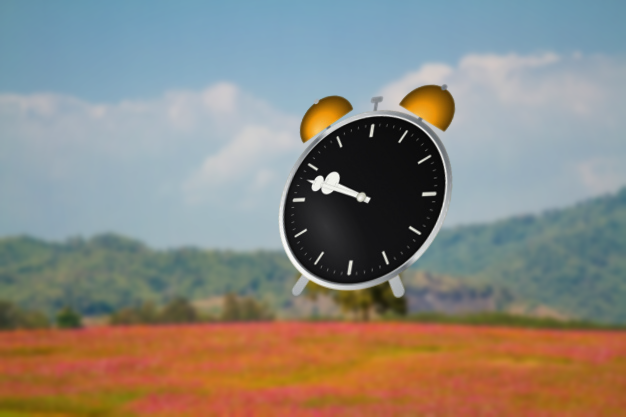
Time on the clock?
9:48
